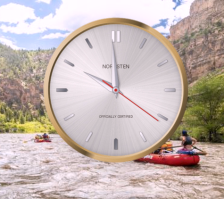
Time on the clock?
9:59:21
